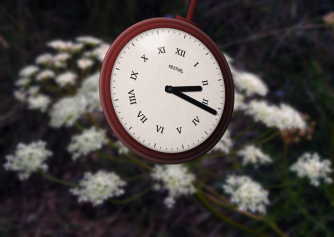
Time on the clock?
2:16
